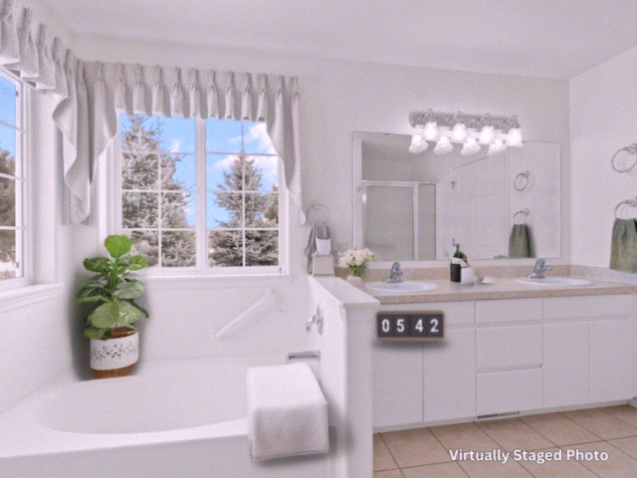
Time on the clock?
5:42
